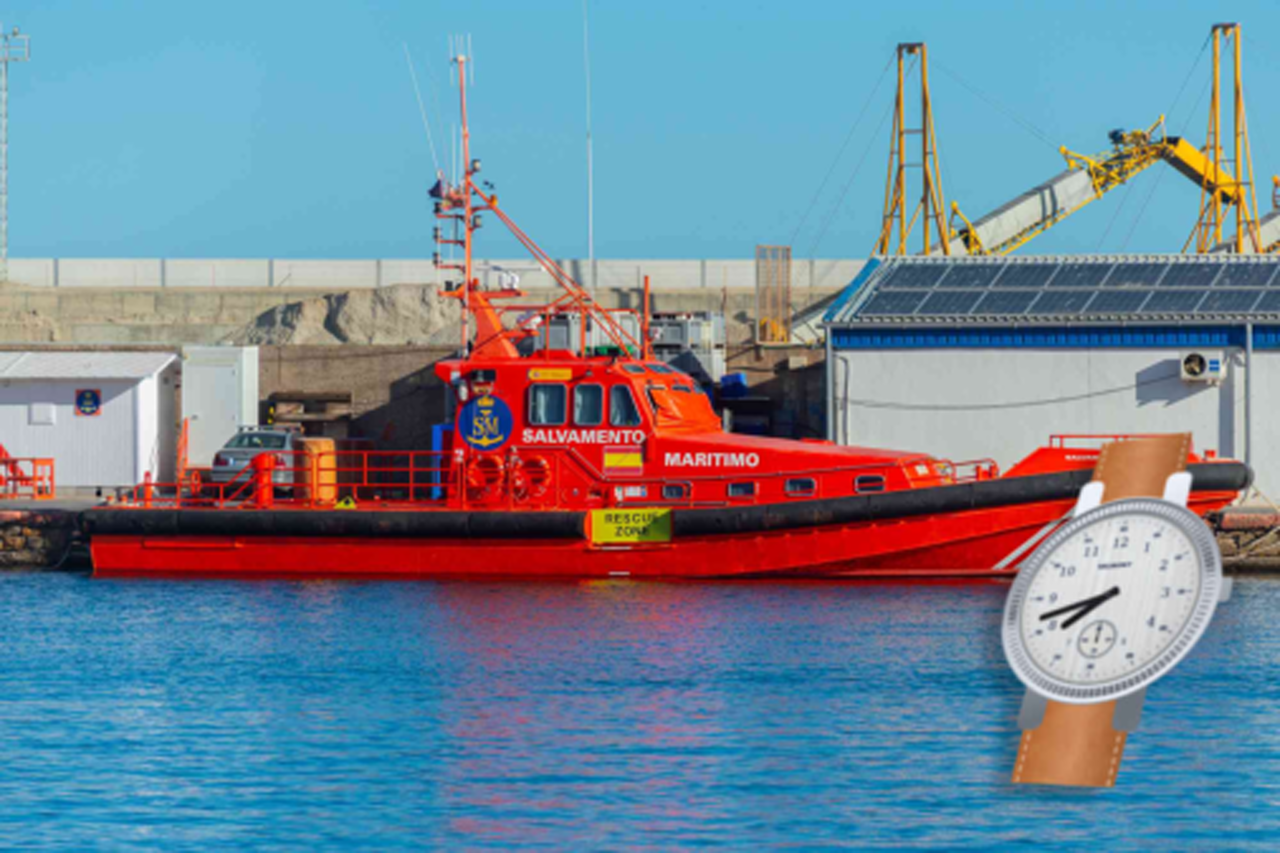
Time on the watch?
7:42
